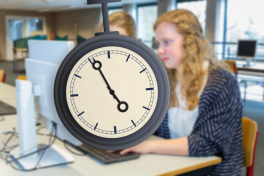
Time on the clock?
4:56
